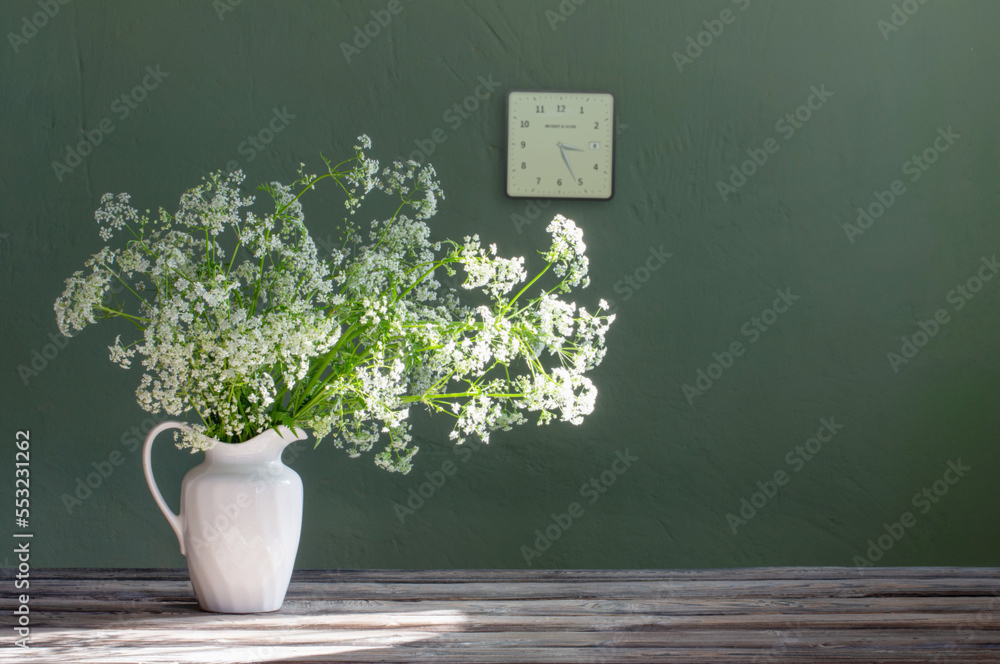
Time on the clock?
3:26
